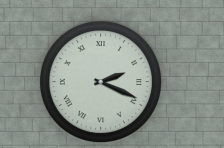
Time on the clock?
2:19
